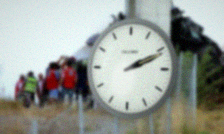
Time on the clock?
2:11
